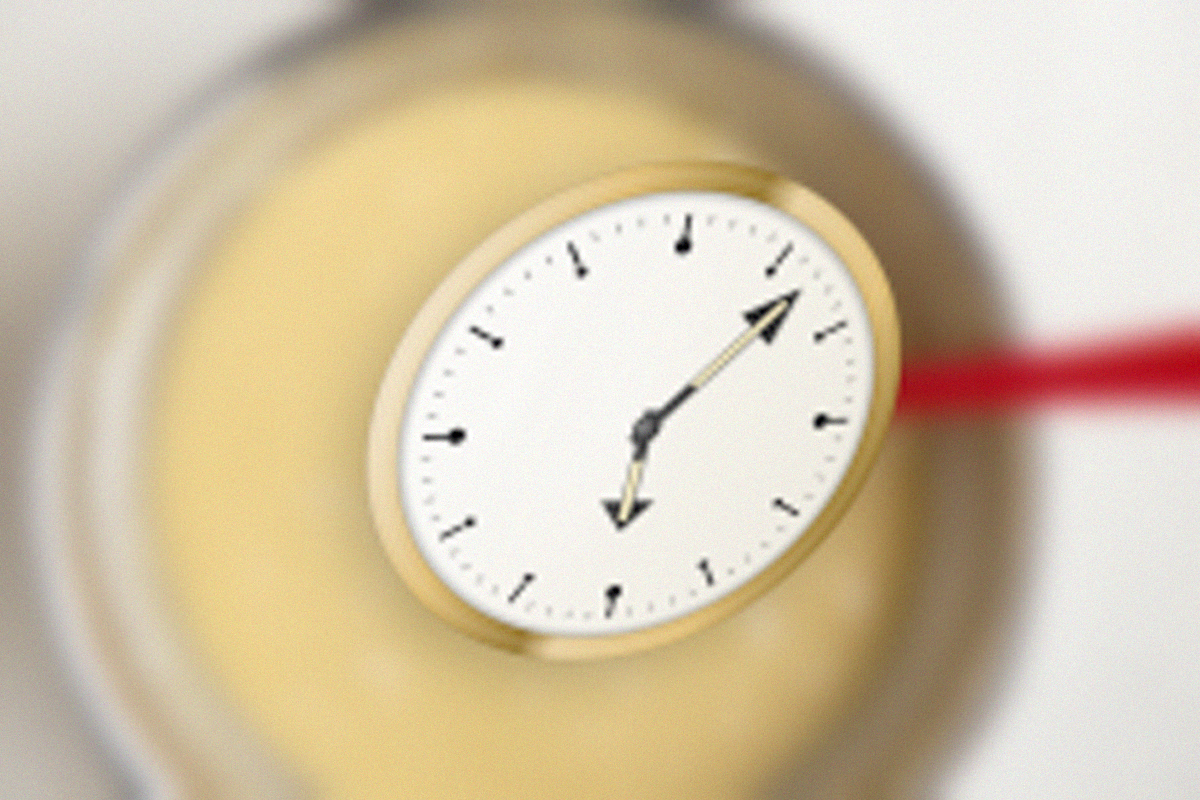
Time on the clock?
6:07
